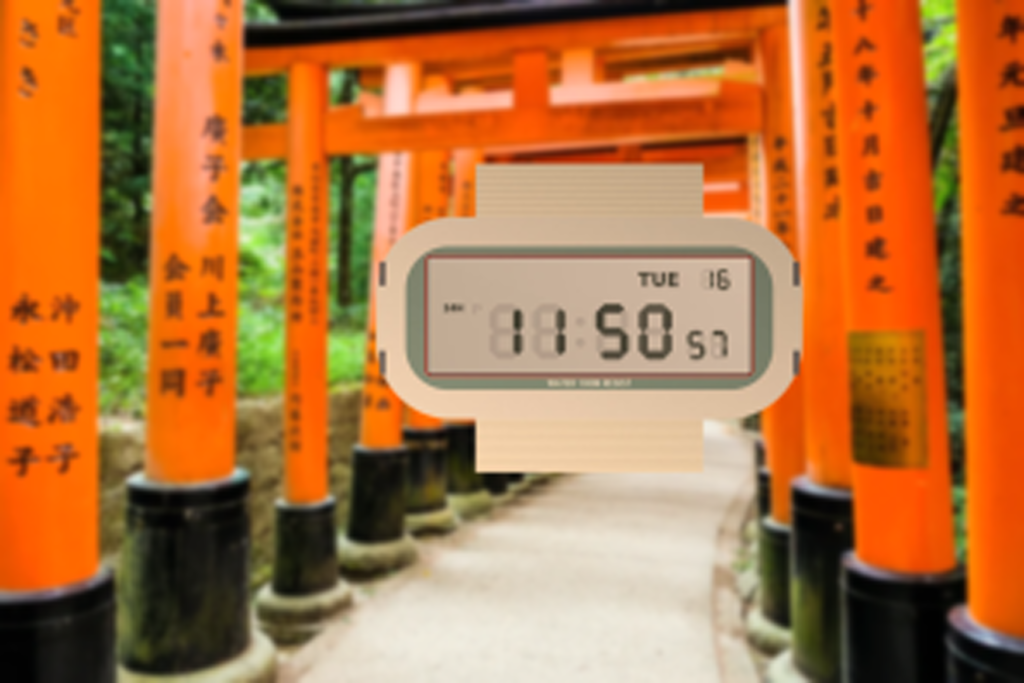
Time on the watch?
11:50:57
